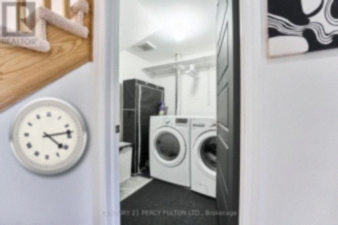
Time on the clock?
4:13
